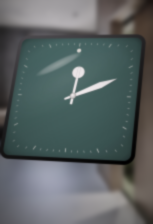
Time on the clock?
12:11
